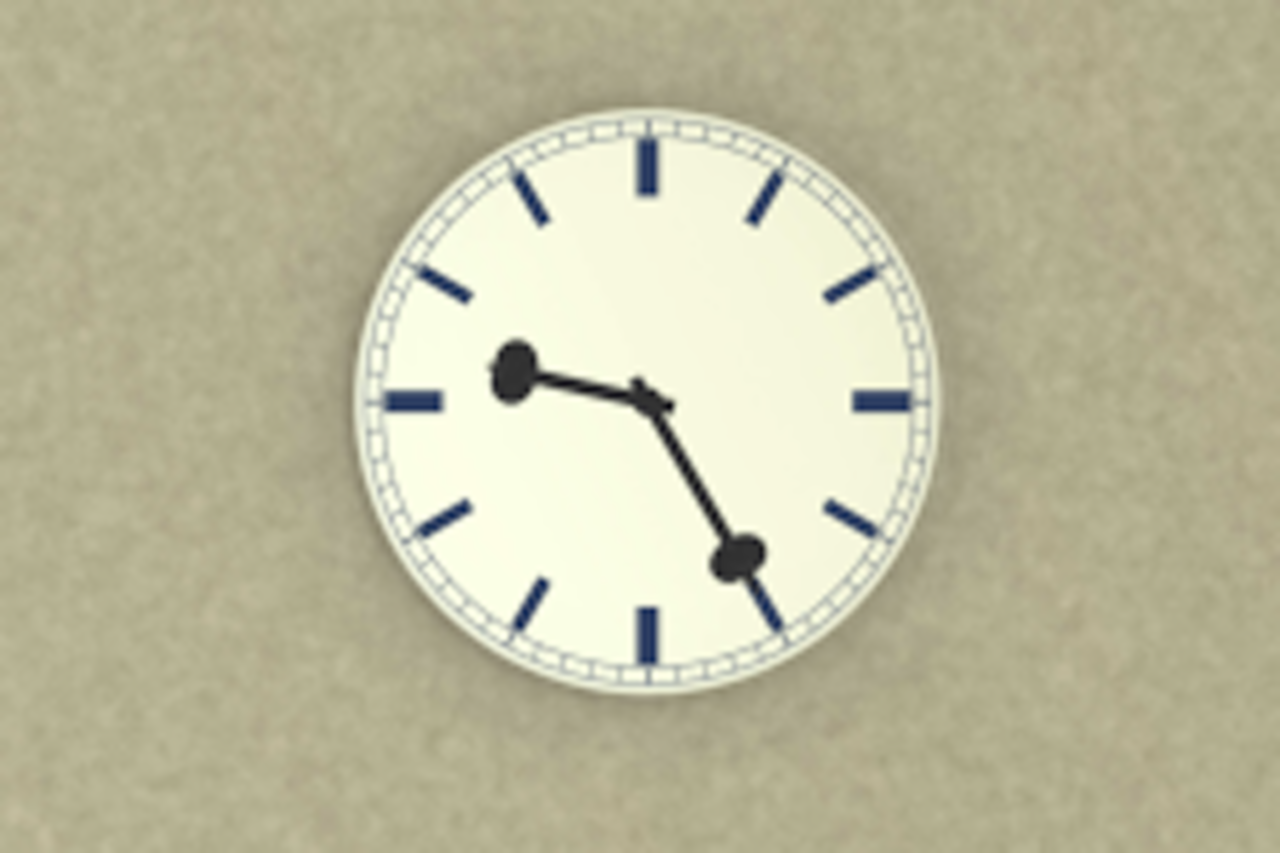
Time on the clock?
9:25
